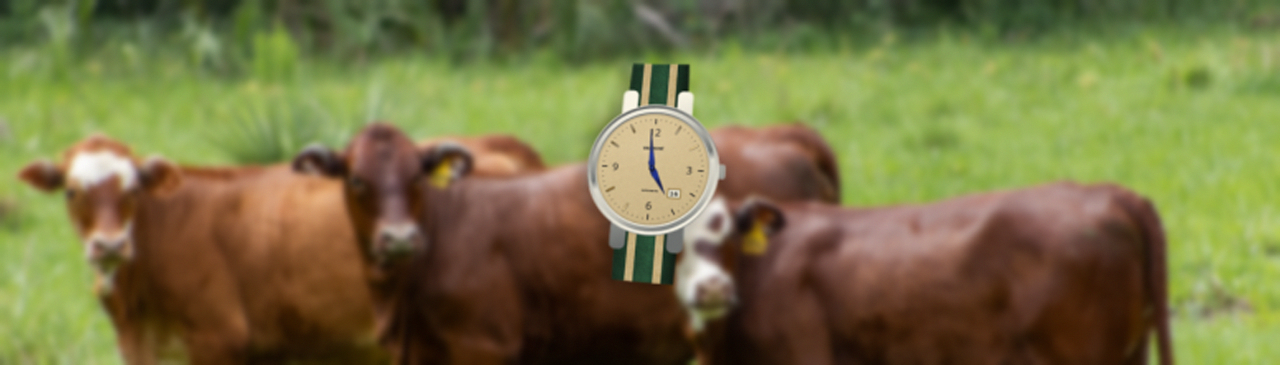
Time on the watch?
4:59
